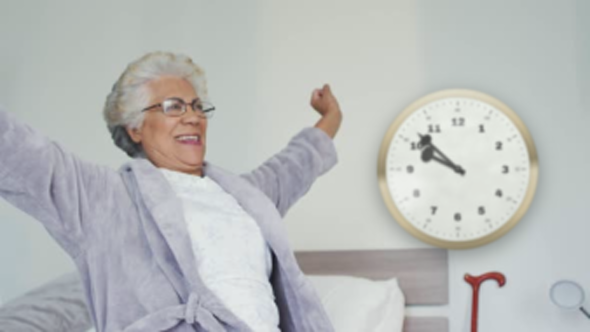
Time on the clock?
9:52
